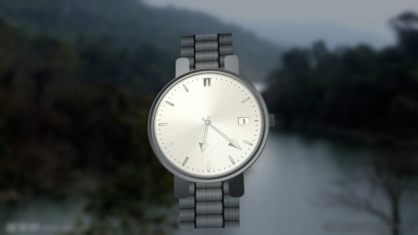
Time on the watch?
6:22
